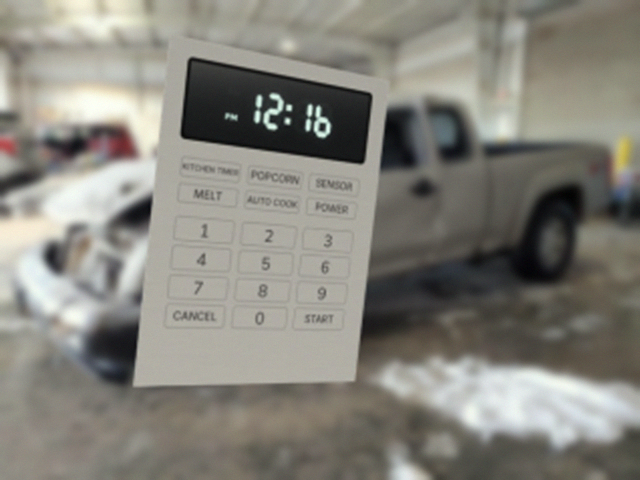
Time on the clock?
12:16
